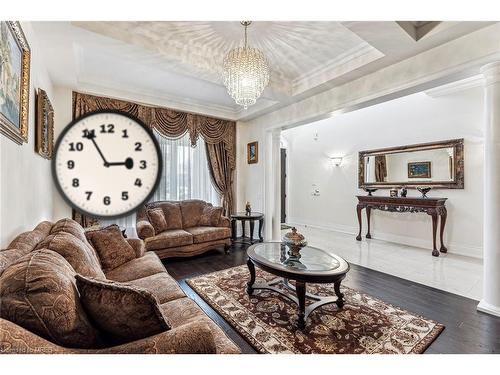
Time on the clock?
2:55
